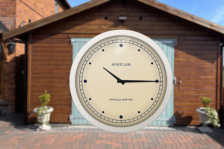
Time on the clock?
10:15
